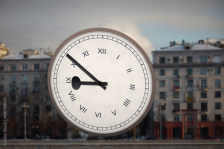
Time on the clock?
8:51
